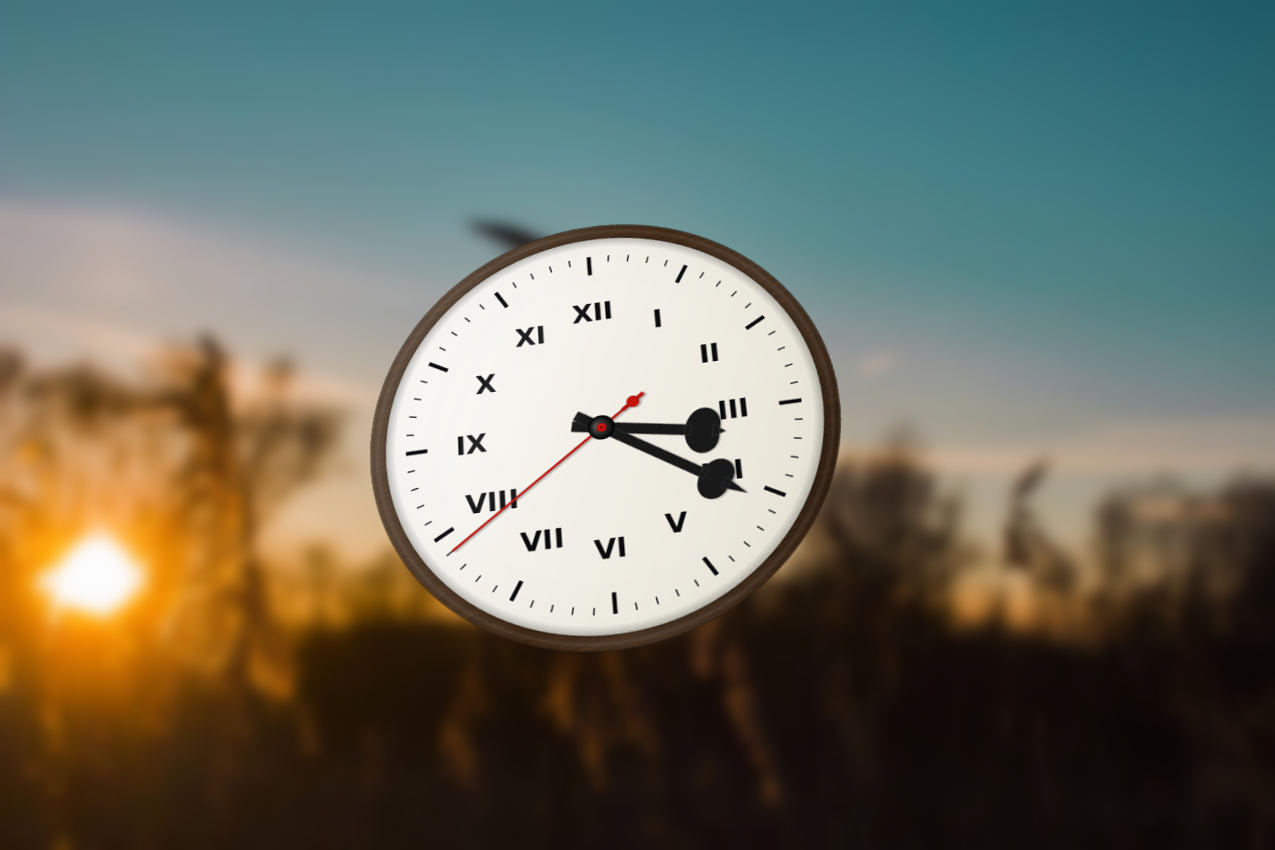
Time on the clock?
3:20:39
